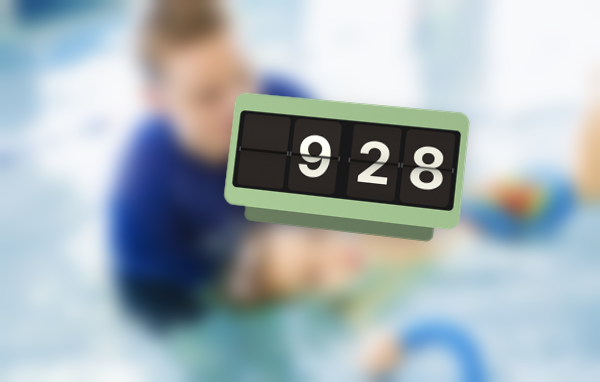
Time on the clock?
9:28
